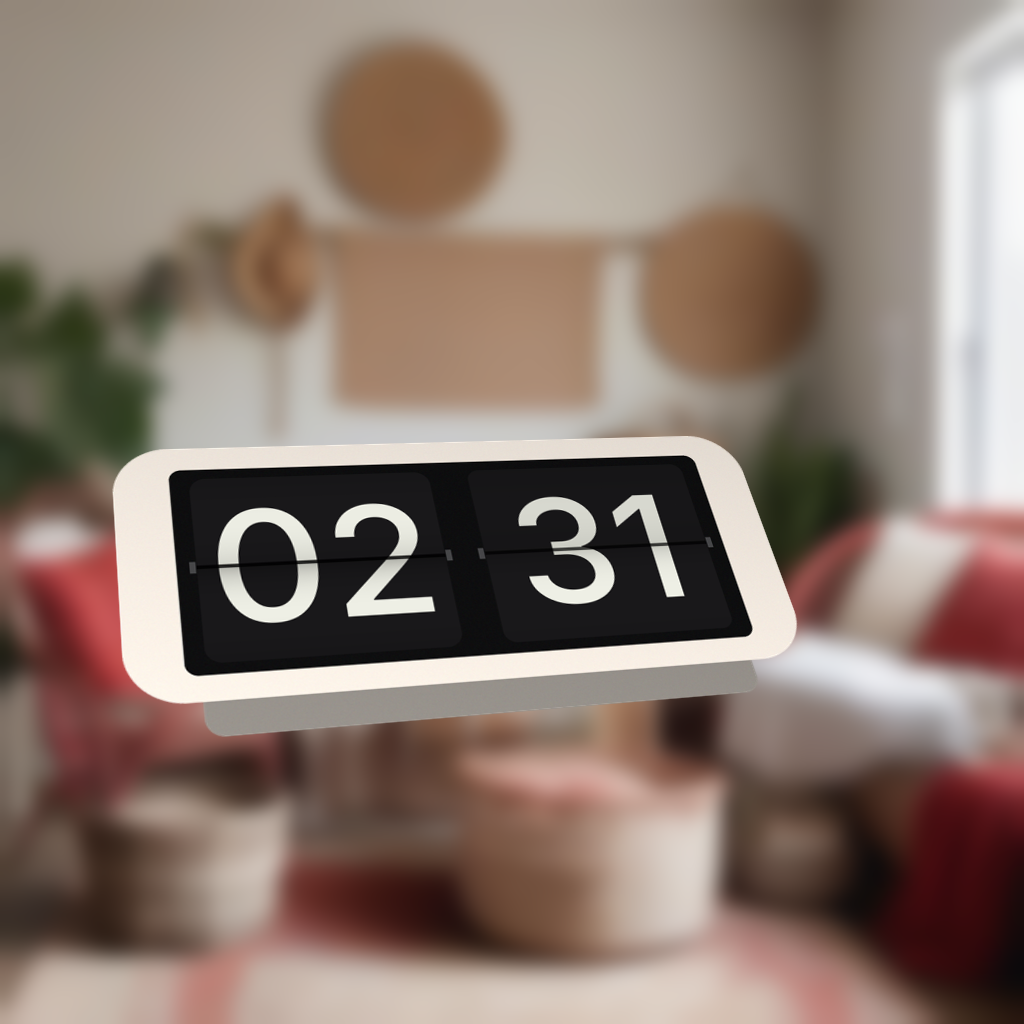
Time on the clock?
2:31
